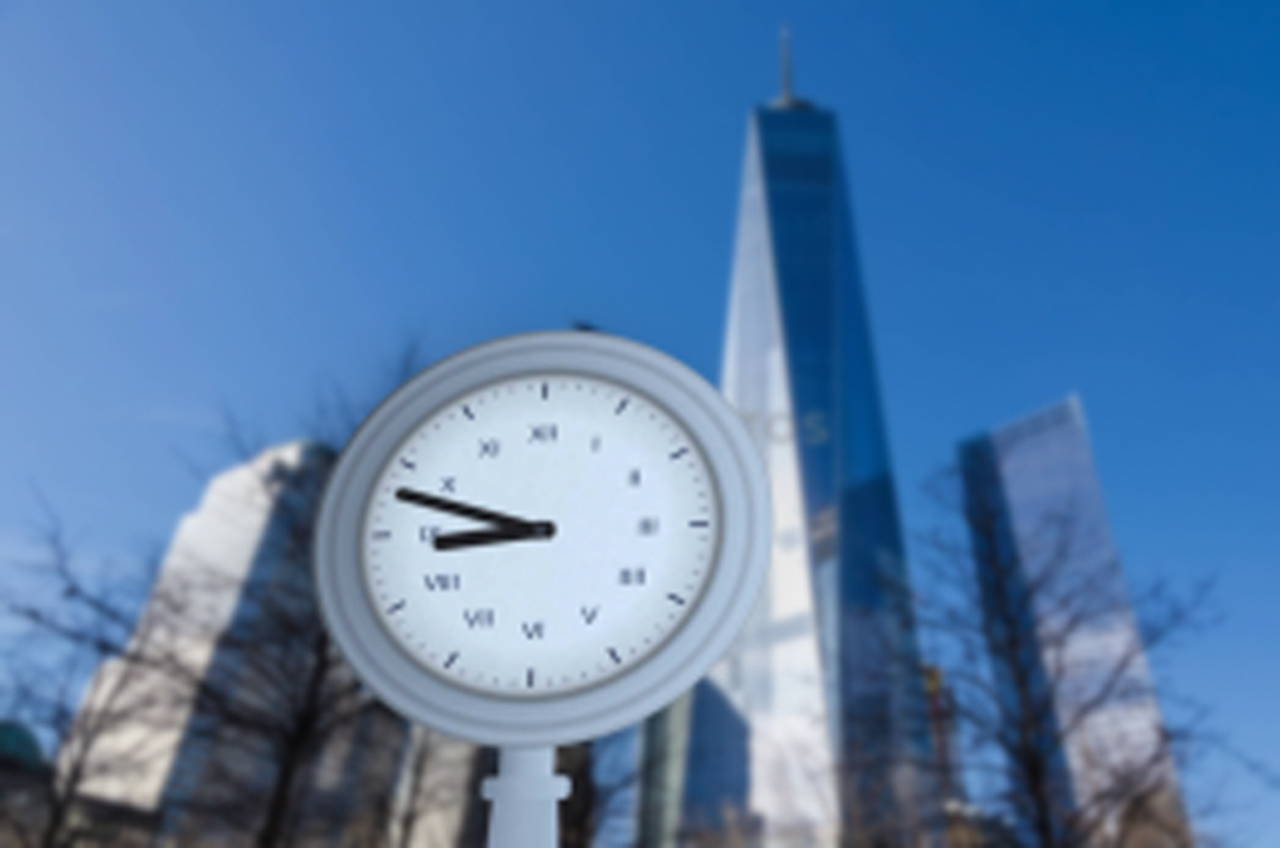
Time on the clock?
8:48
